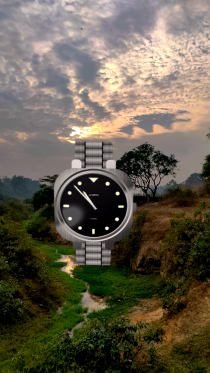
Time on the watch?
10:53
